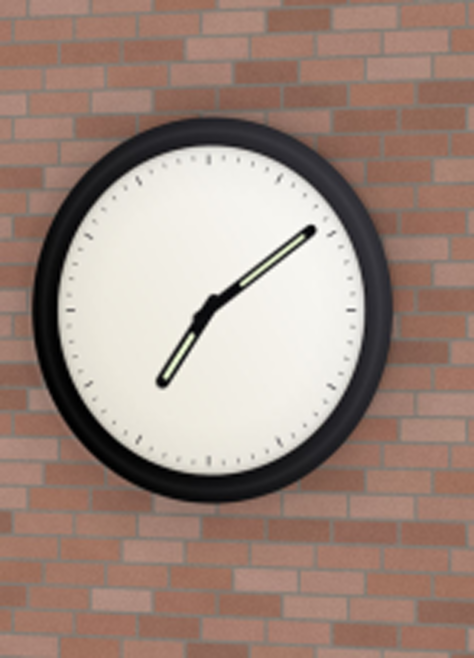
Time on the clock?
7:09
